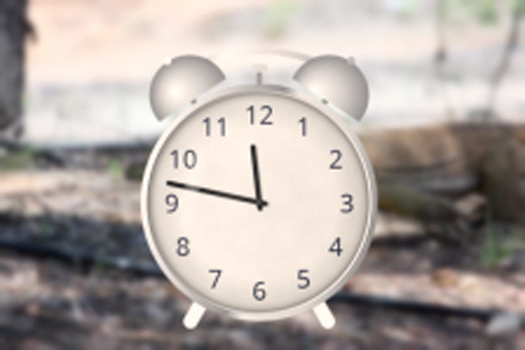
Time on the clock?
11:47
